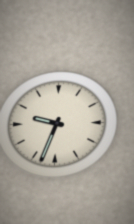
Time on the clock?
9:33
